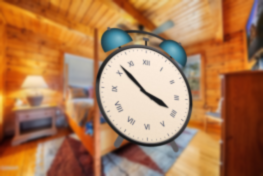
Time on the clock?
3:52
